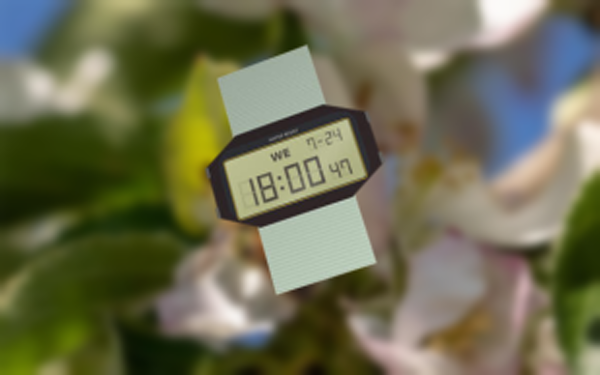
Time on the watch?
18:00:47
